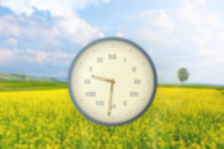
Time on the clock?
9:31
